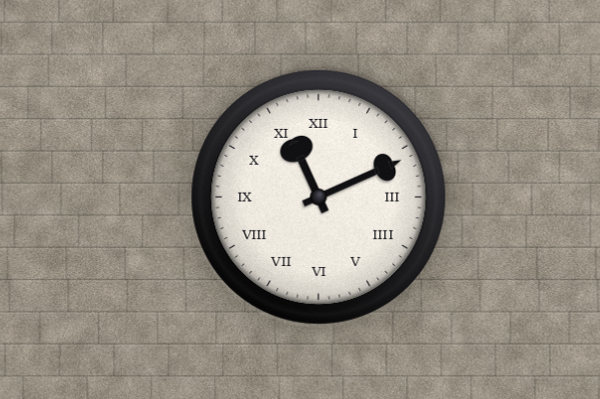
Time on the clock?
11:11
